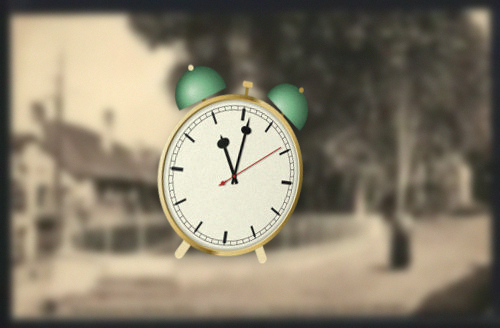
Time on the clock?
11:01:09
